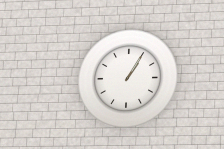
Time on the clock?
1:05
